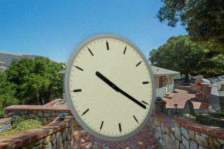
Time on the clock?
10:21
